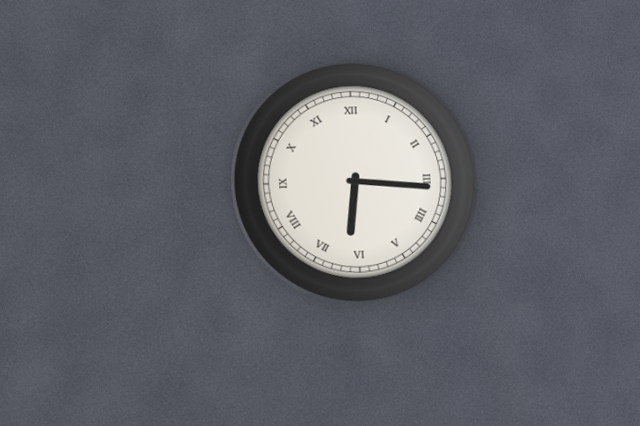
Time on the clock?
6:16
